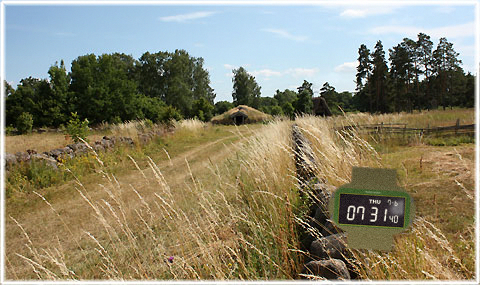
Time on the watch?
7:31
